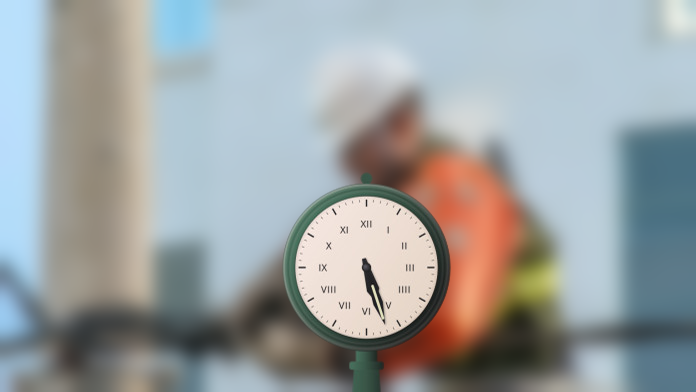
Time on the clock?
5:27
